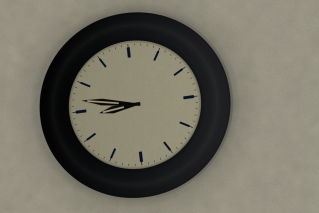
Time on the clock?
8:47
